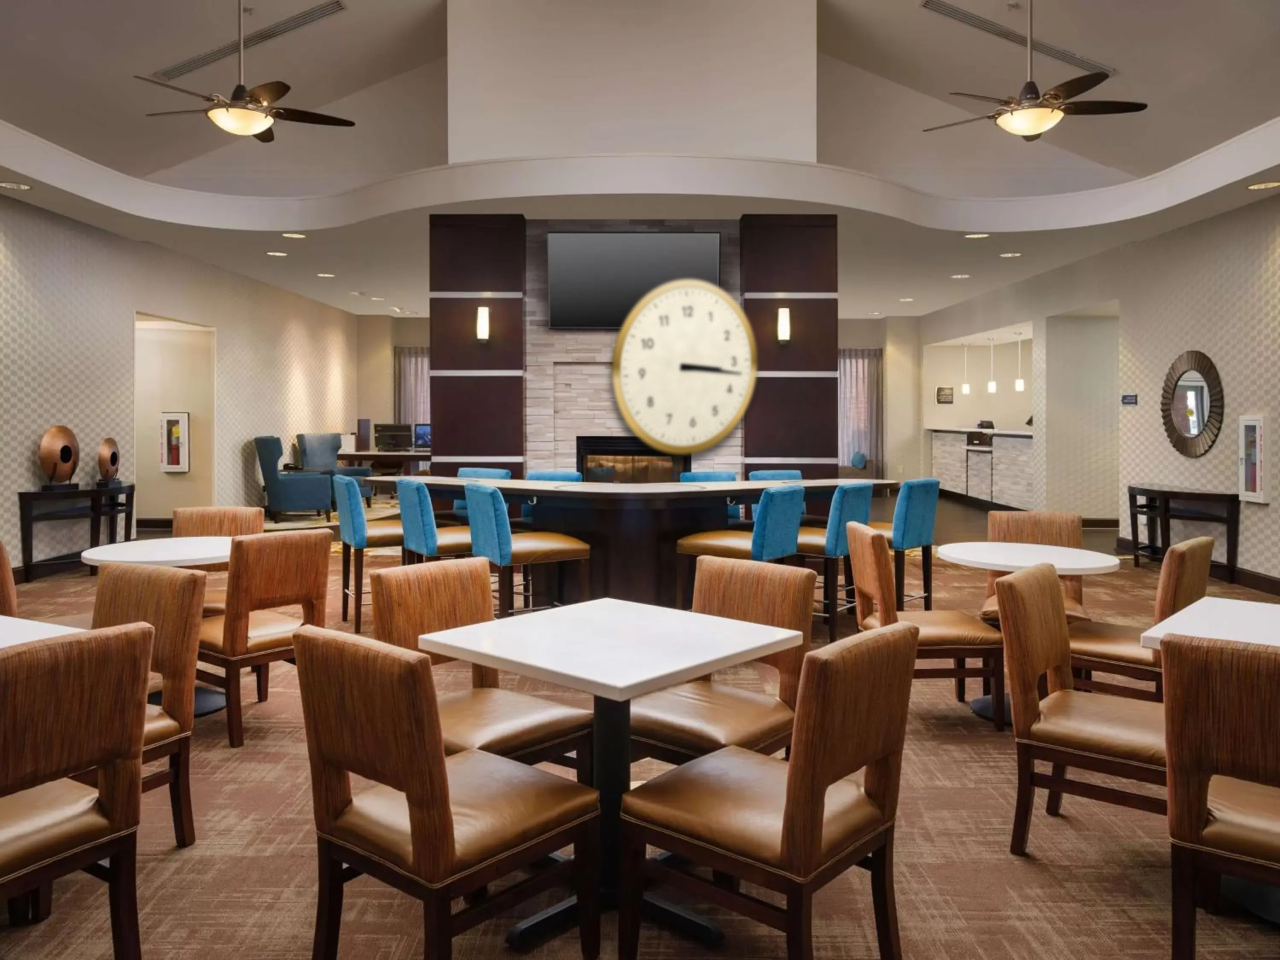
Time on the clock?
3:17
